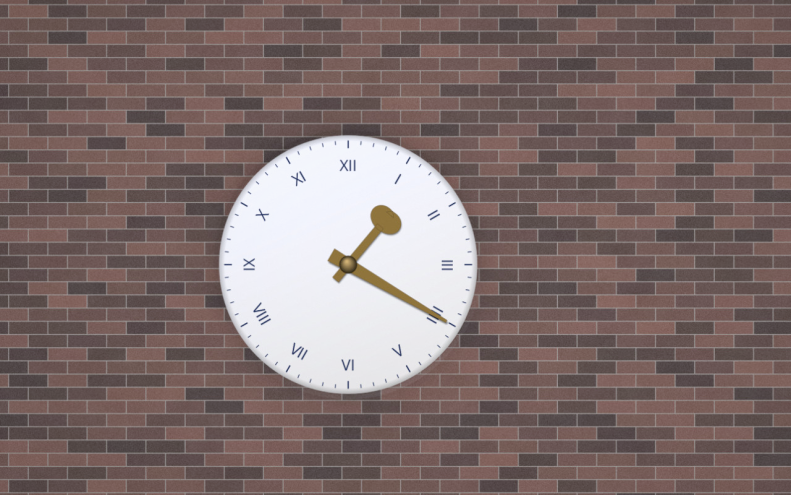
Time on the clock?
1:20
